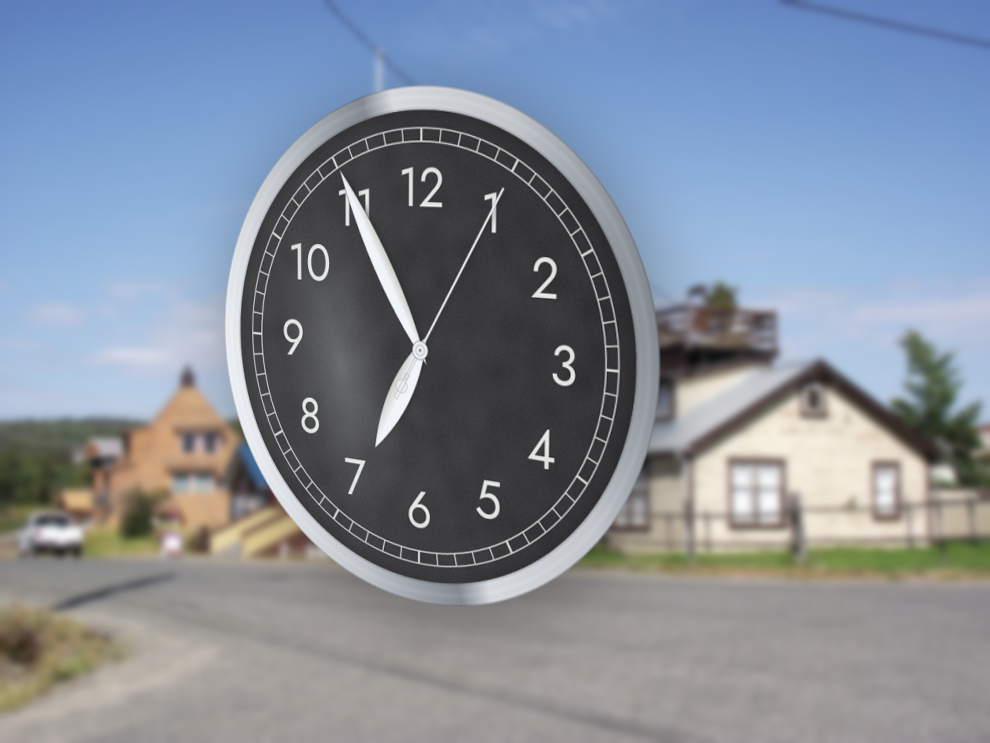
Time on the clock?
6:55:05
